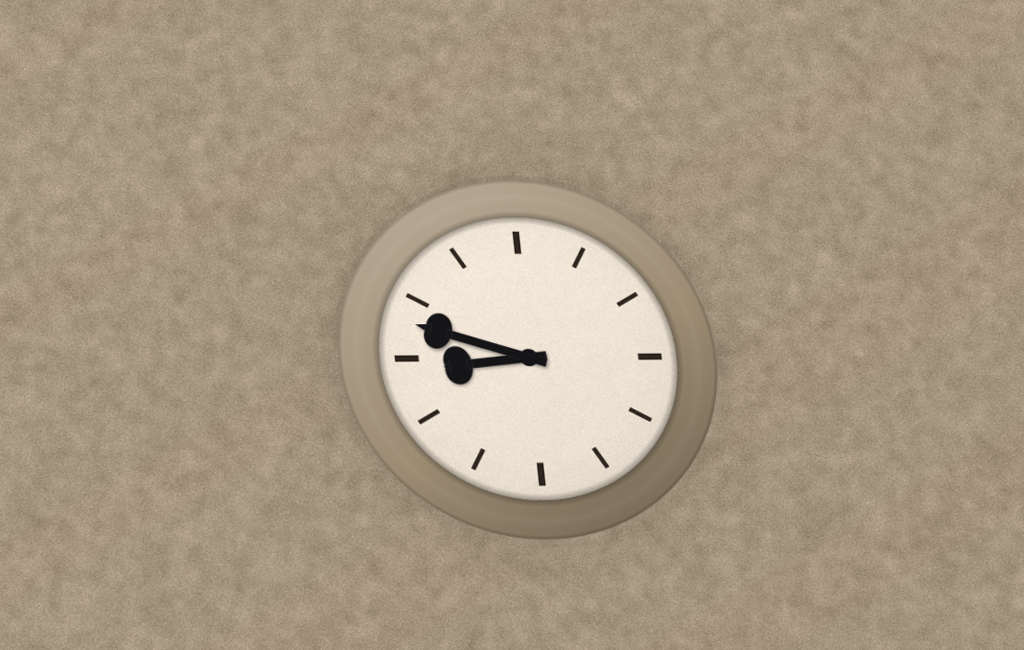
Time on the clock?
8:48
